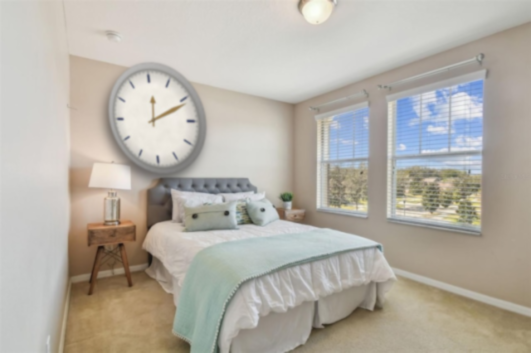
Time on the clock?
12:11
